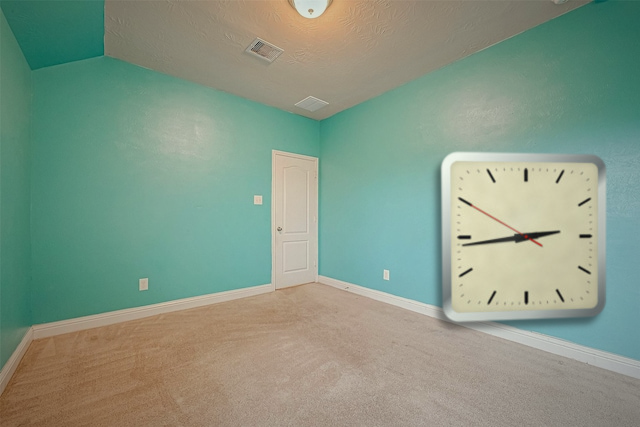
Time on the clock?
2:43:50
